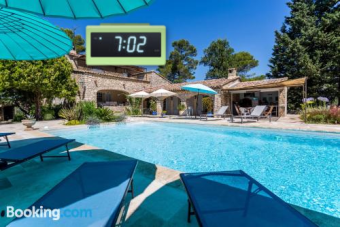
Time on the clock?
7:02
